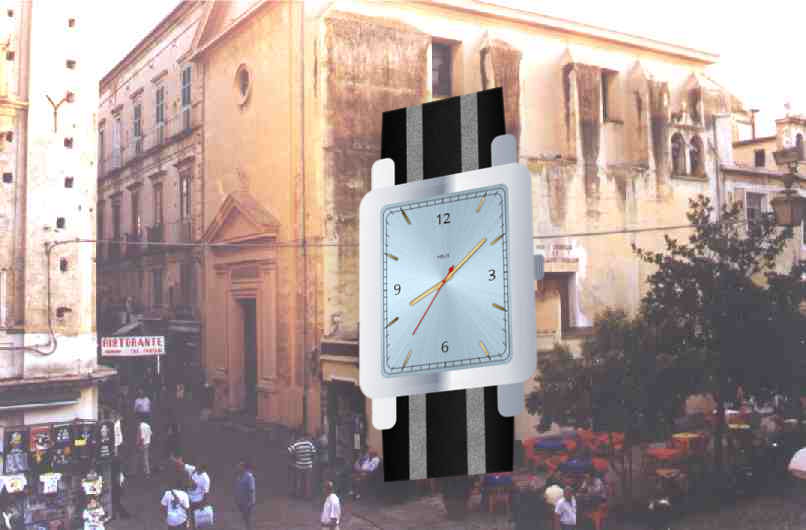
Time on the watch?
8:08:36
